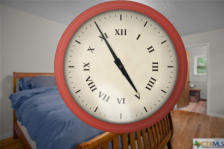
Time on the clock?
4:55
